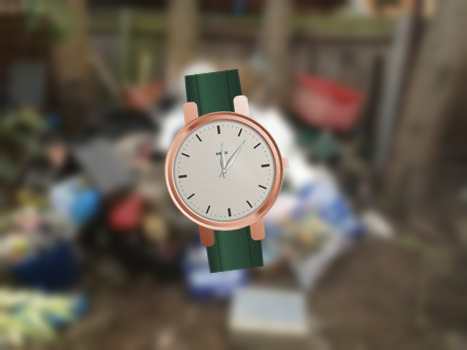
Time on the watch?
12:07
